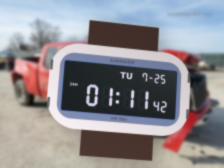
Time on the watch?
1:11:42
